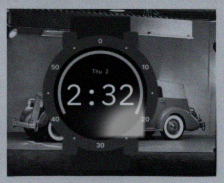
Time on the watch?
2:32
